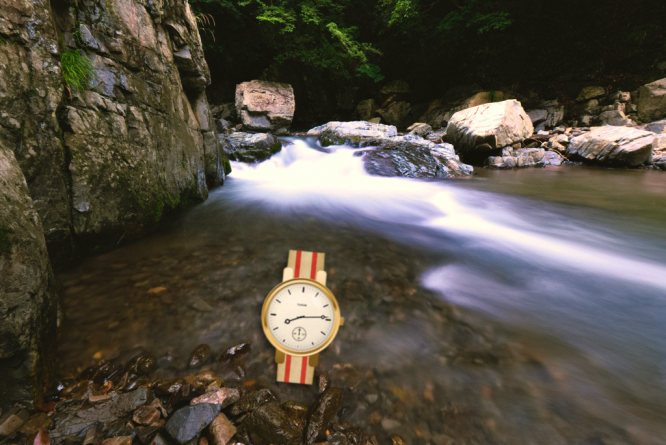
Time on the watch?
8:14
